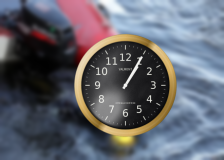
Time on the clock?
1:05
